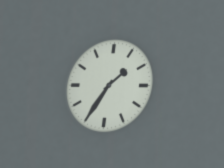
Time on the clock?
1:35
